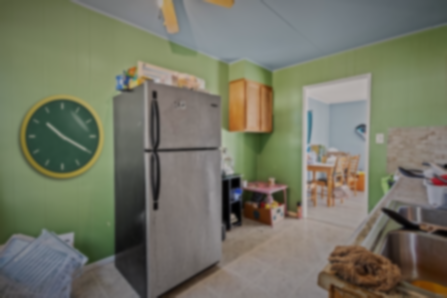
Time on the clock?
10:20
